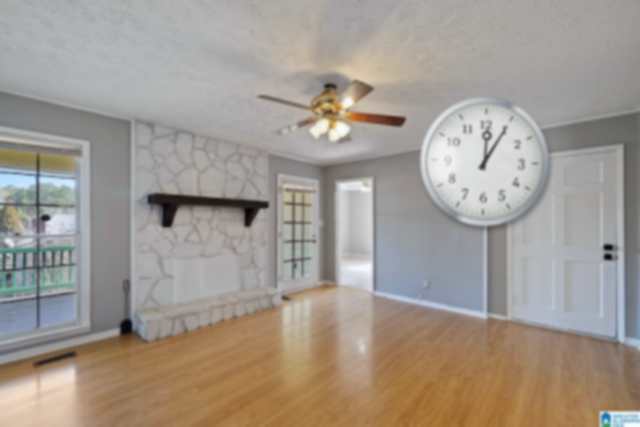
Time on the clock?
12:05
